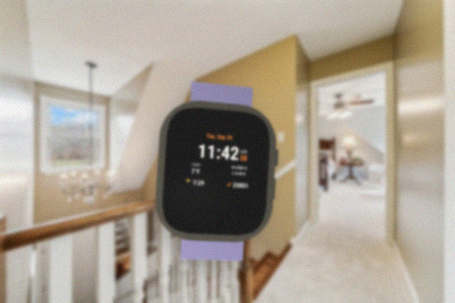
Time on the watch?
11:42
